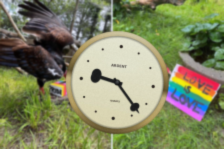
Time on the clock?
9:23
